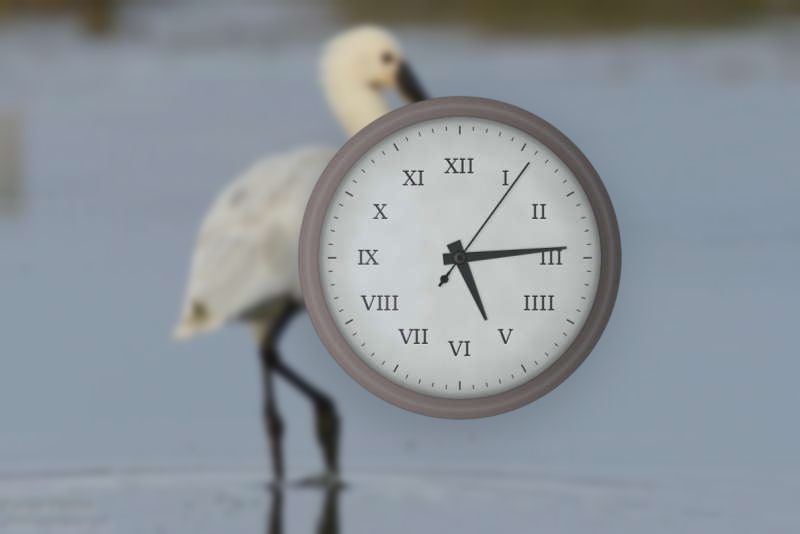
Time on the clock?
5:14:06
